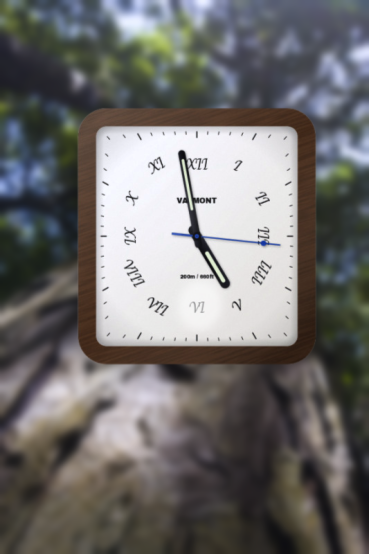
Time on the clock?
4:58:16
